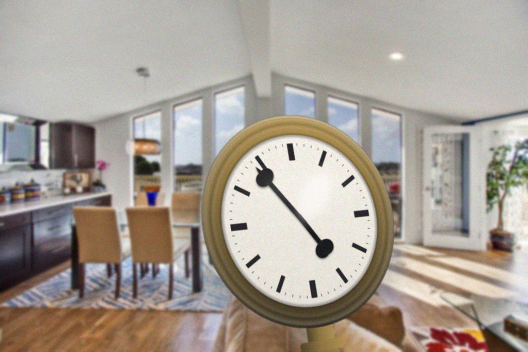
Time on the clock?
4:54
